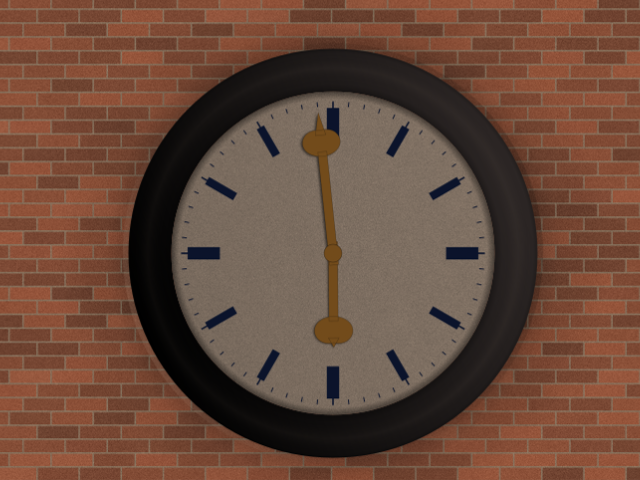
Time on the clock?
5:59
